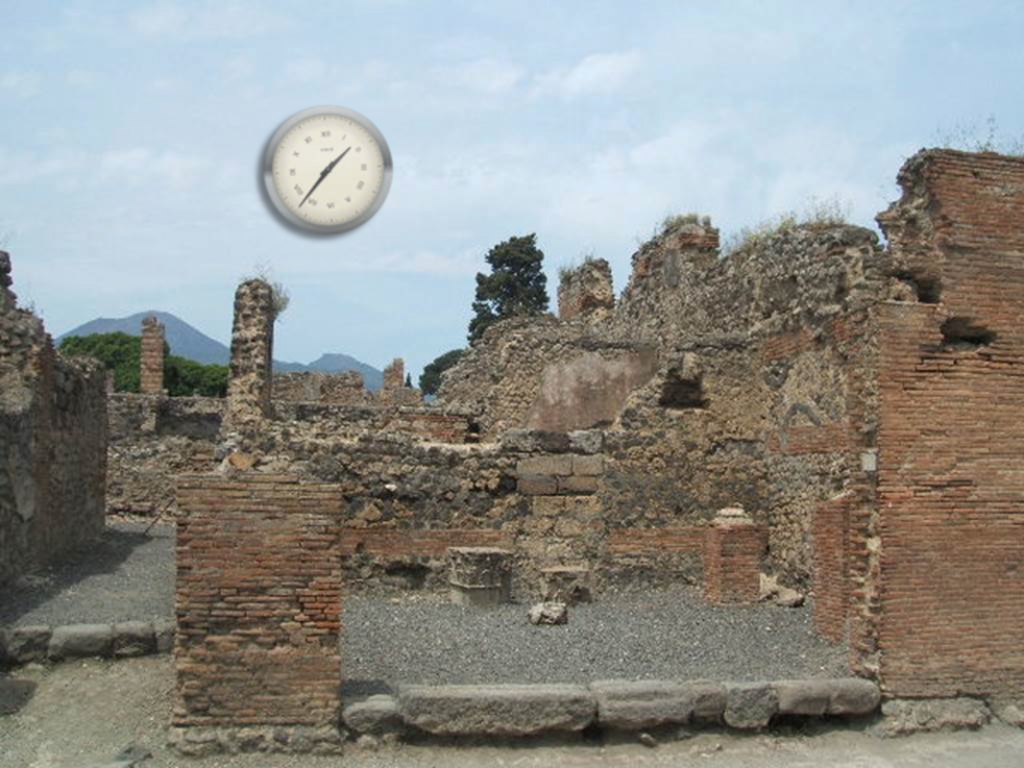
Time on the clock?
1:37
